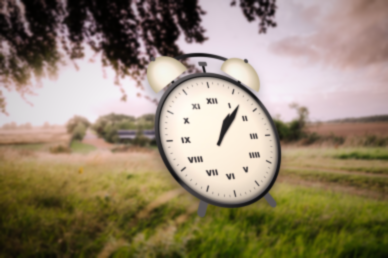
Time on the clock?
1:07
